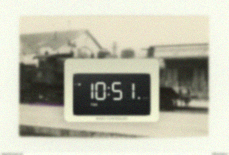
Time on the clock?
10:51
